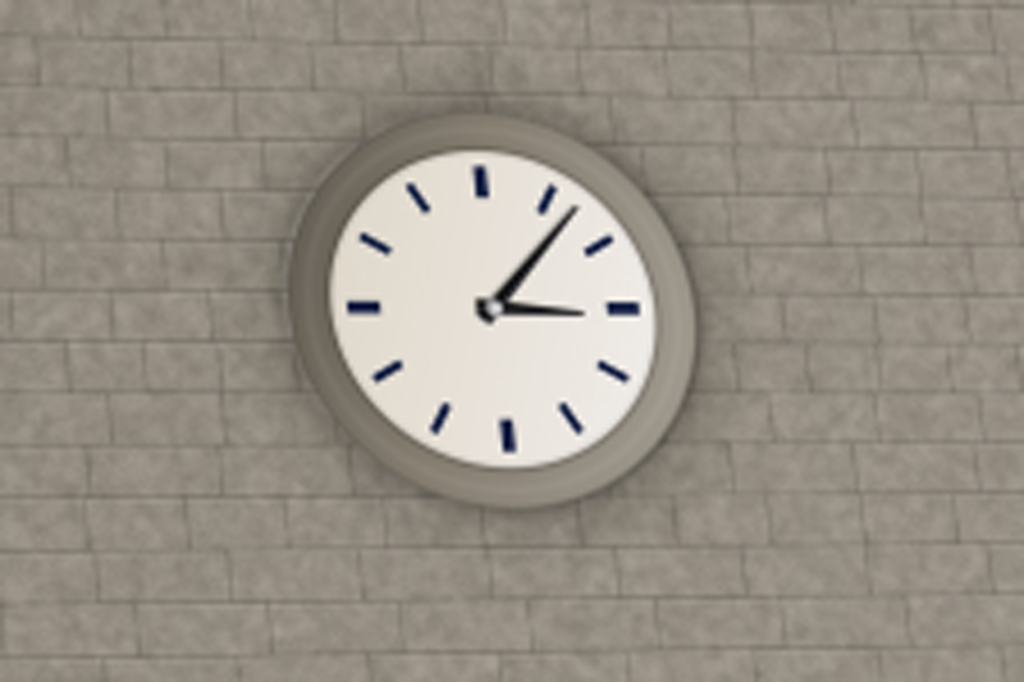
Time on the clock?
3:07
